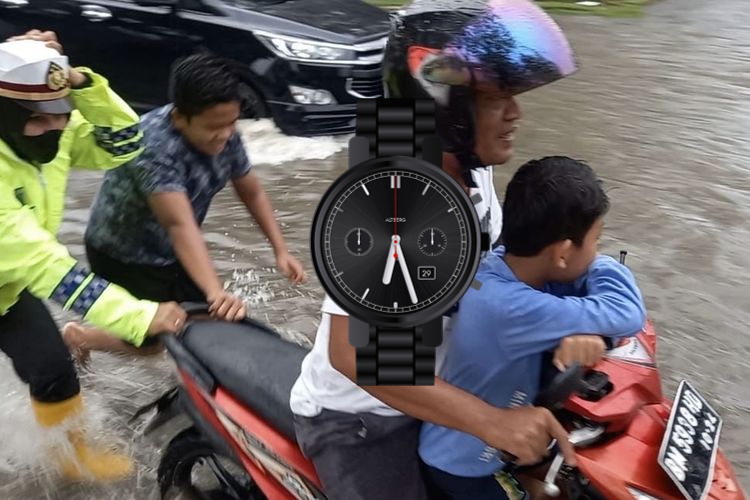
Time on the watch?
6:27
